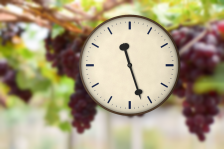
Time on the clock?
11:27
